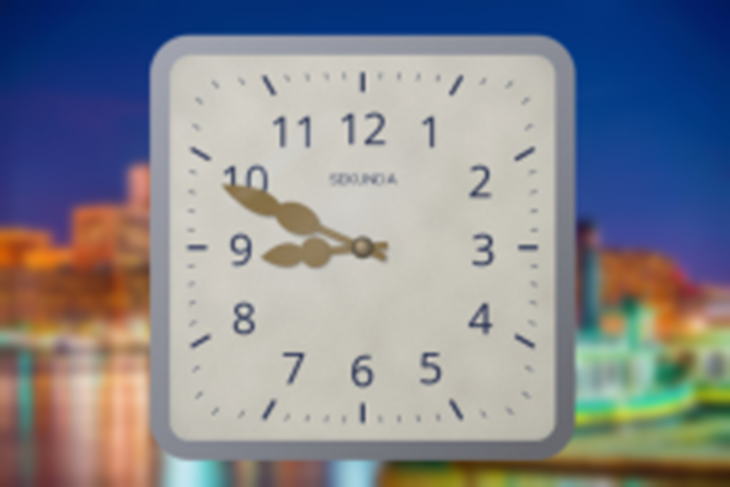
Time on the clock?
8:49
